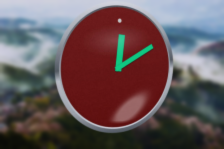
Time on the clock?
12:10
